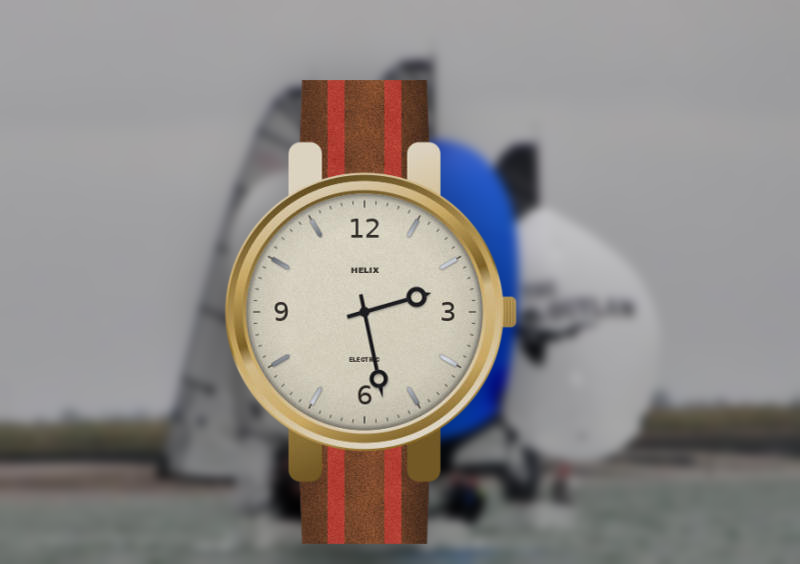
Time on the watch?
2:28
